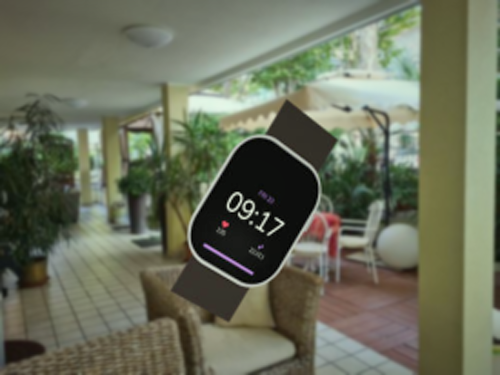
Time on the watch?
9:17
